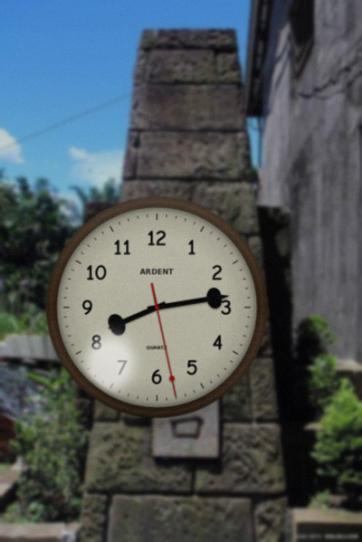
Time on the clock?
8:13:28
